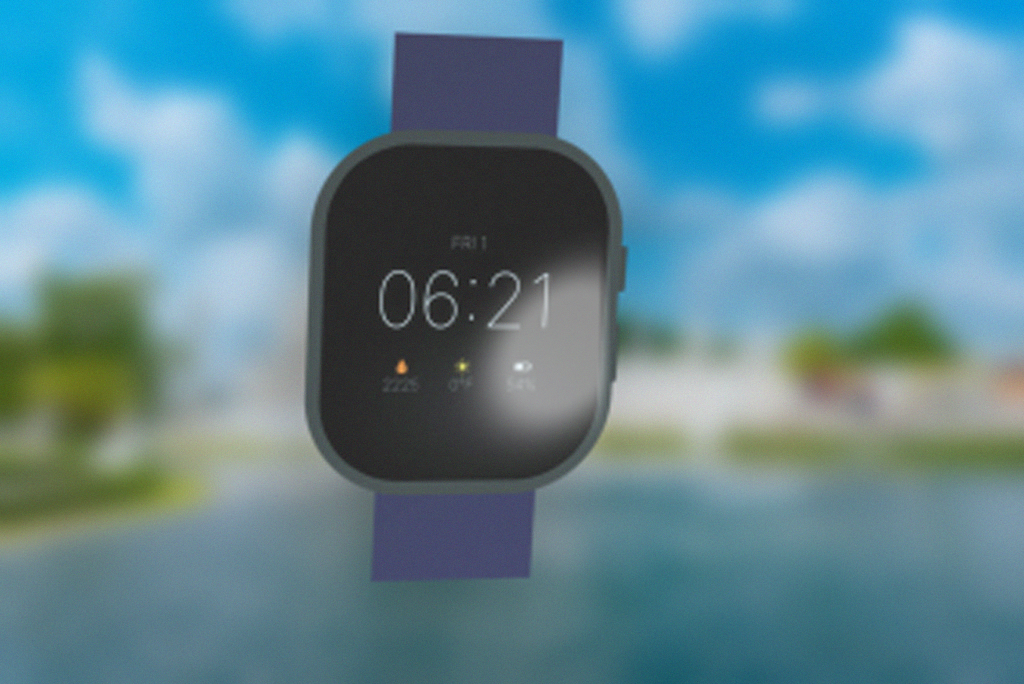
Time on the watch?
6:21
